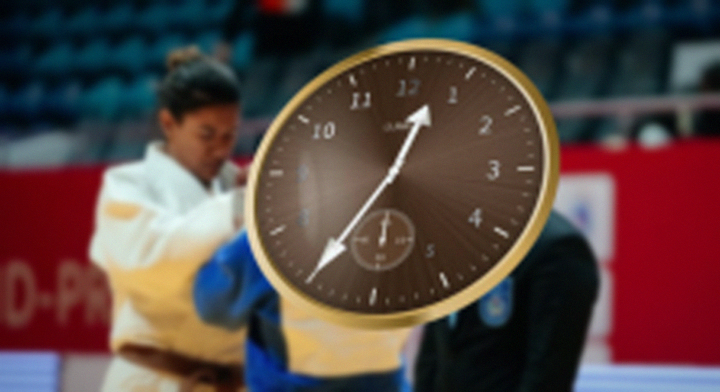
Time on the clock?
12:35
